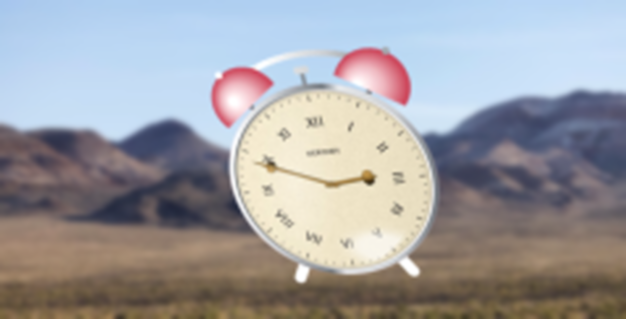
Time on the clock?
2:49
